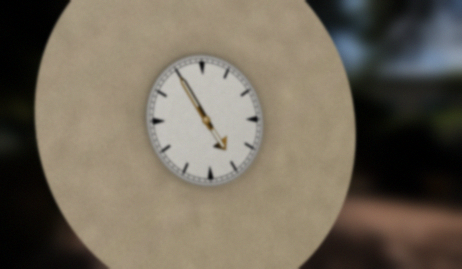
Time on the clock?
4:55
